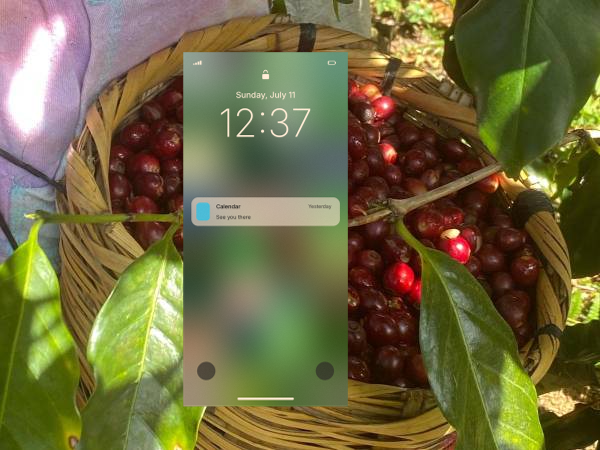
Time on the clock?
12:37
